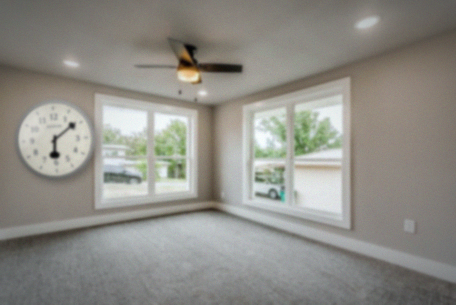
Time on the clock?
6:09
